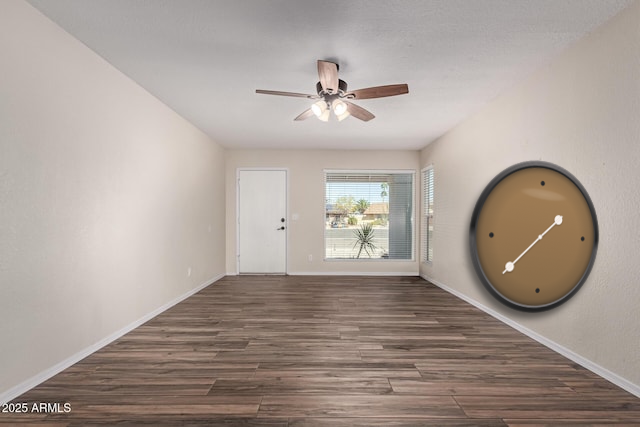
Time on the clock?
1:38
